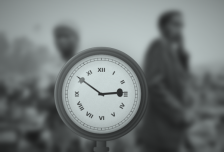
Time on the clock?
2:51
